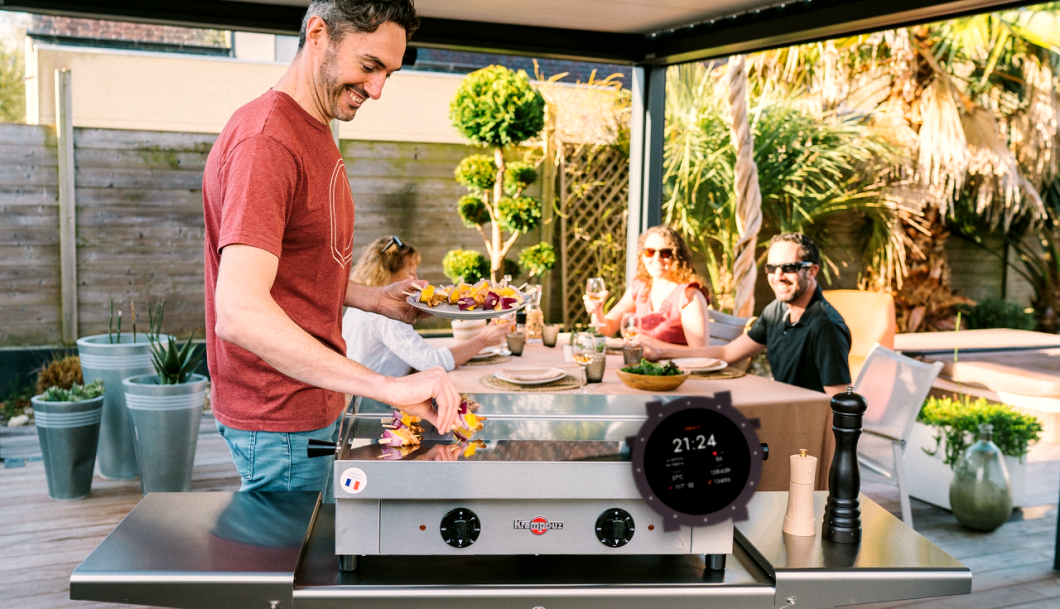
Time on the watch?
21:24
